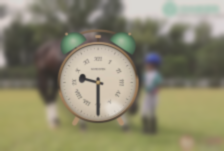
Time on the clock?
9:30
